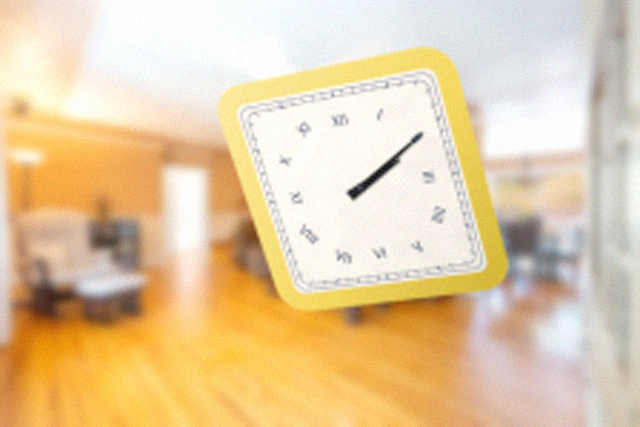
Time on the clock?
2:10
